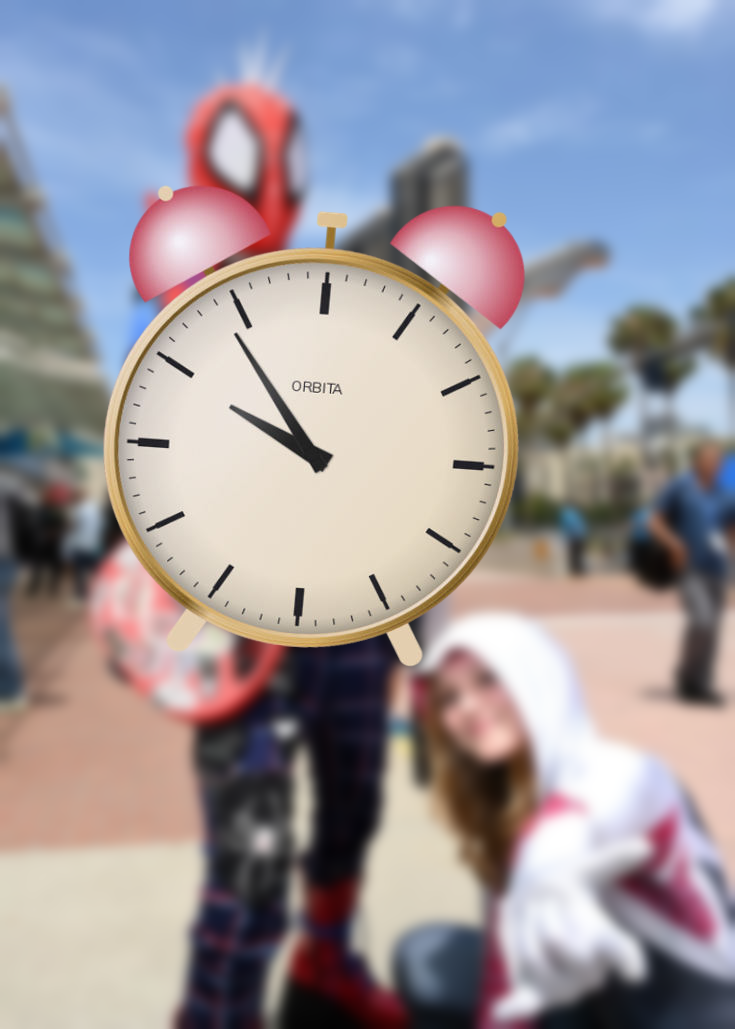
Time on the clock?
9:54
